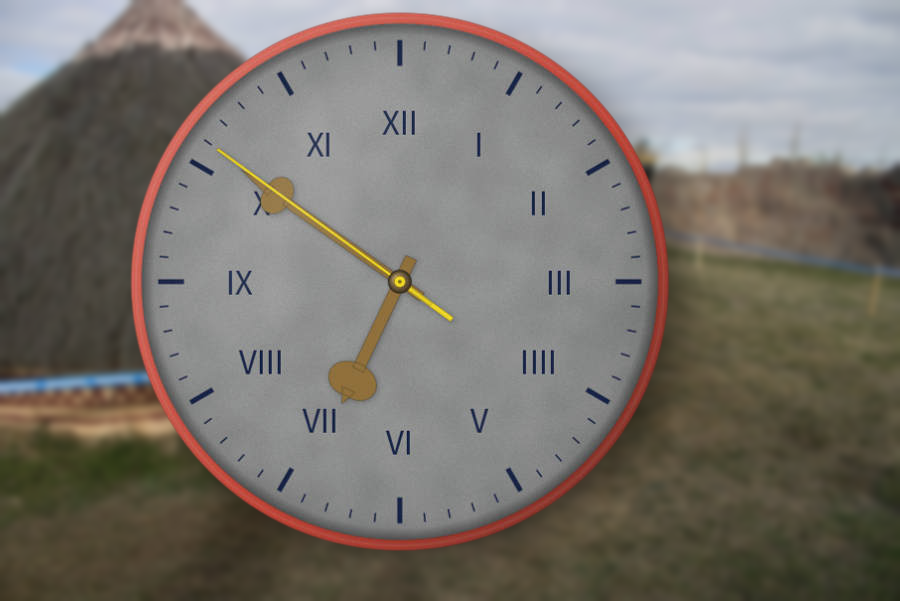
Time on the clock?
6:50:51
